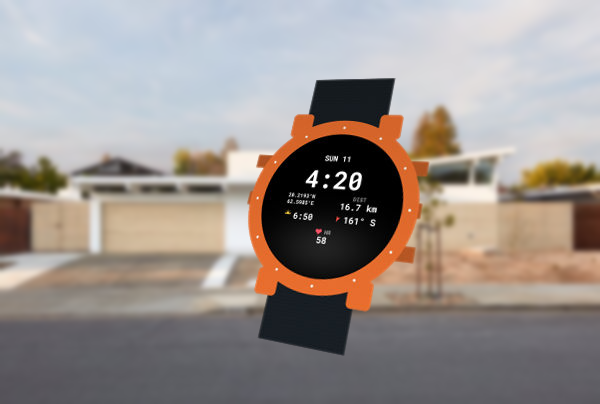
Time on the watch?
4:20
